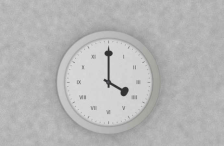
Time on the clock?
4:00
